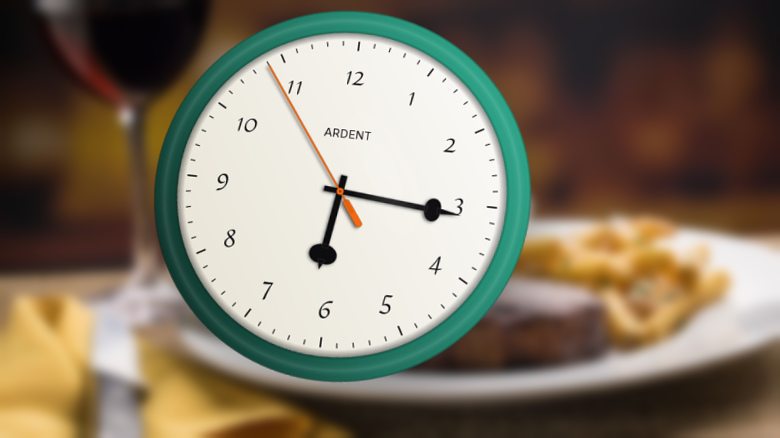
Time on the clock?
6:15:54
